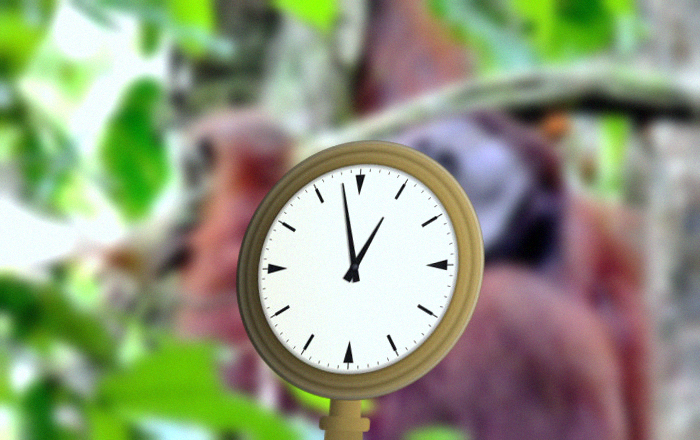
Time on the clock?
12:58
